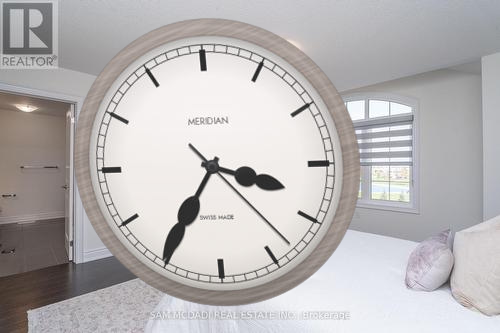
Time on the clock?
3:35:23
